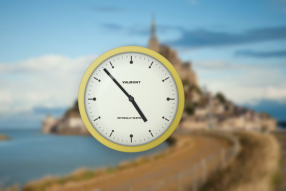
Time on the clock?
4:53
